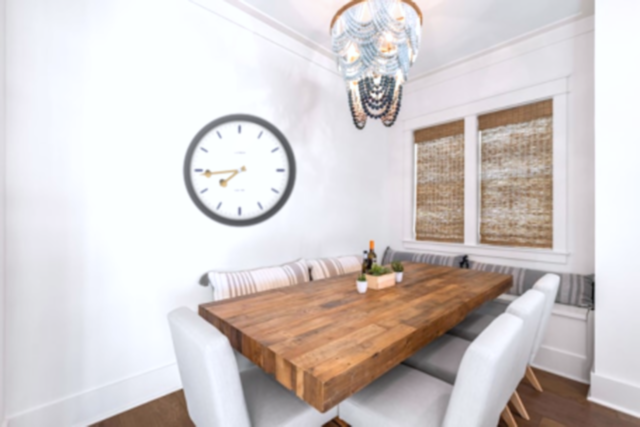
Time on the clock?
7:44
